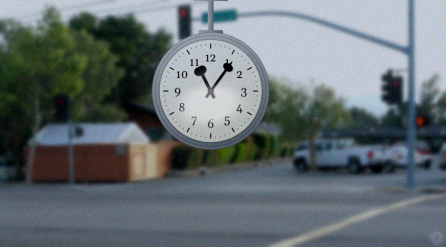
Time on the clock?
11:06
